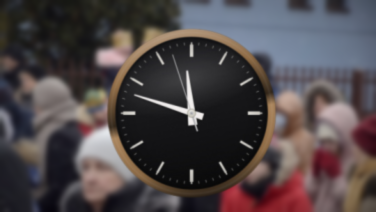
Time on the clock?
11:47:57
